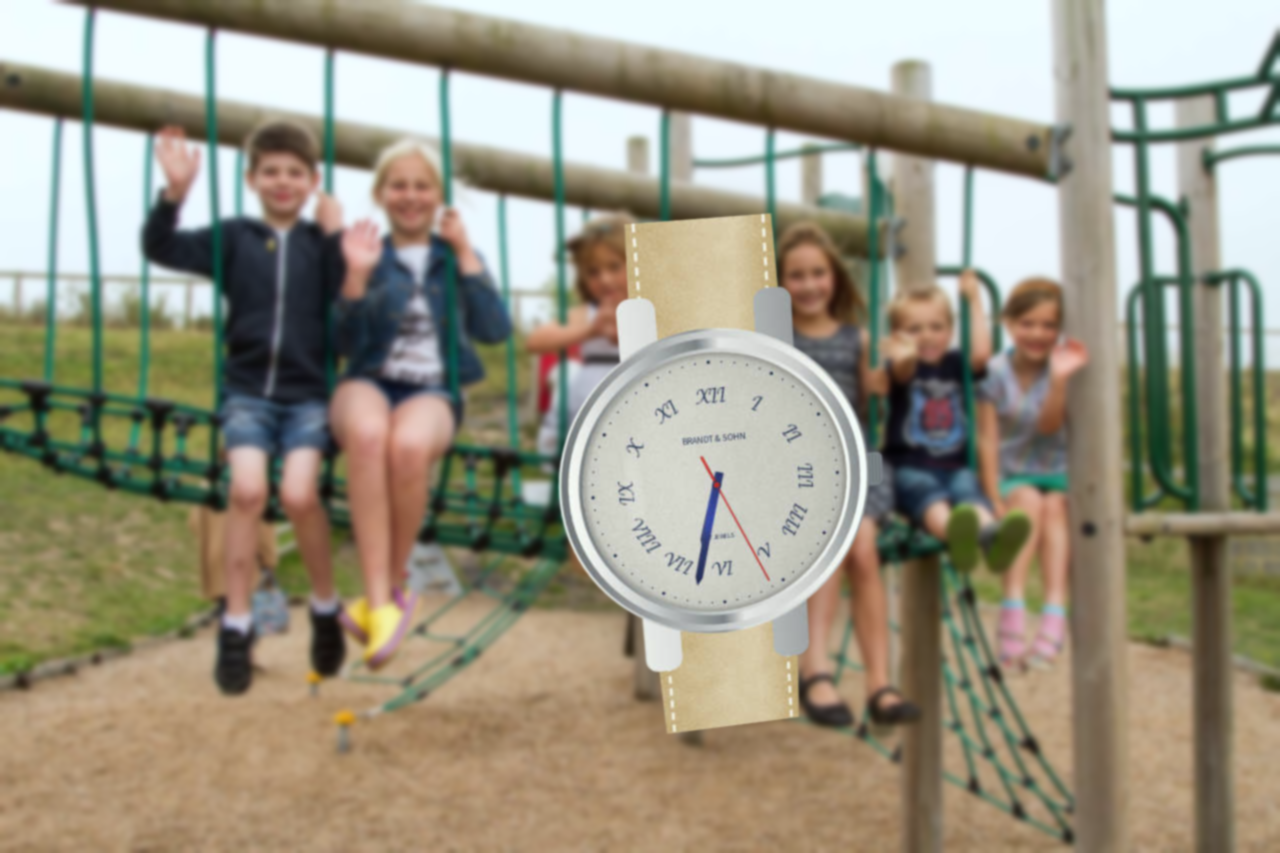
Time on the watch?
6:32:26
